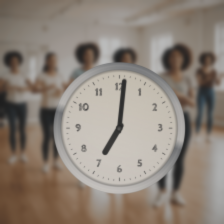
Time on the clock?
7:01
